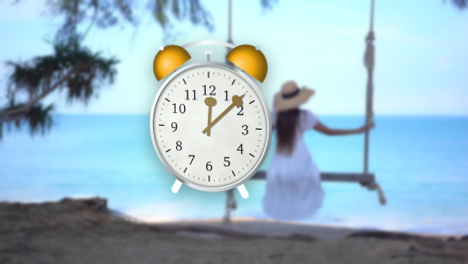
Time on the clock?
12:08
